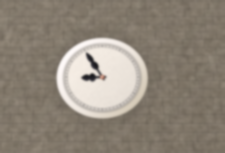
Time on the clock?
8:55
